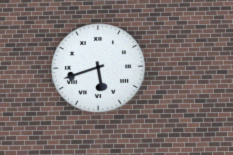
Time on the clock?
5:42
